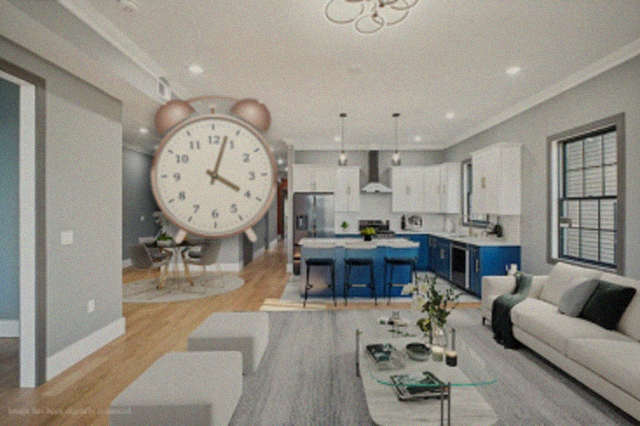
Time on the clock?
4:03
